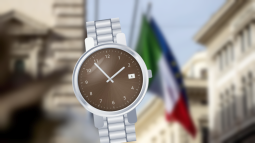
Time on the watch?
1:54
